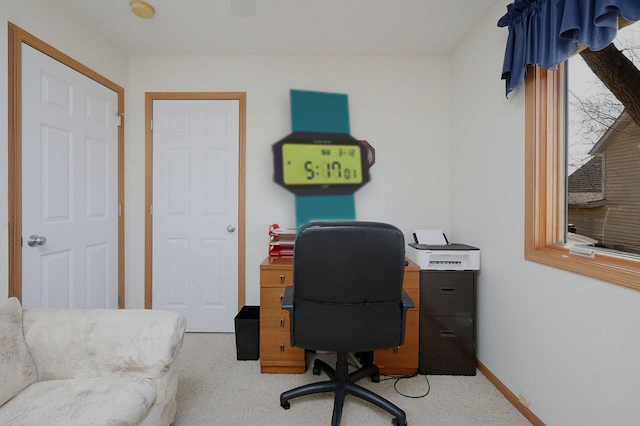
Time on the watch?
5:17
